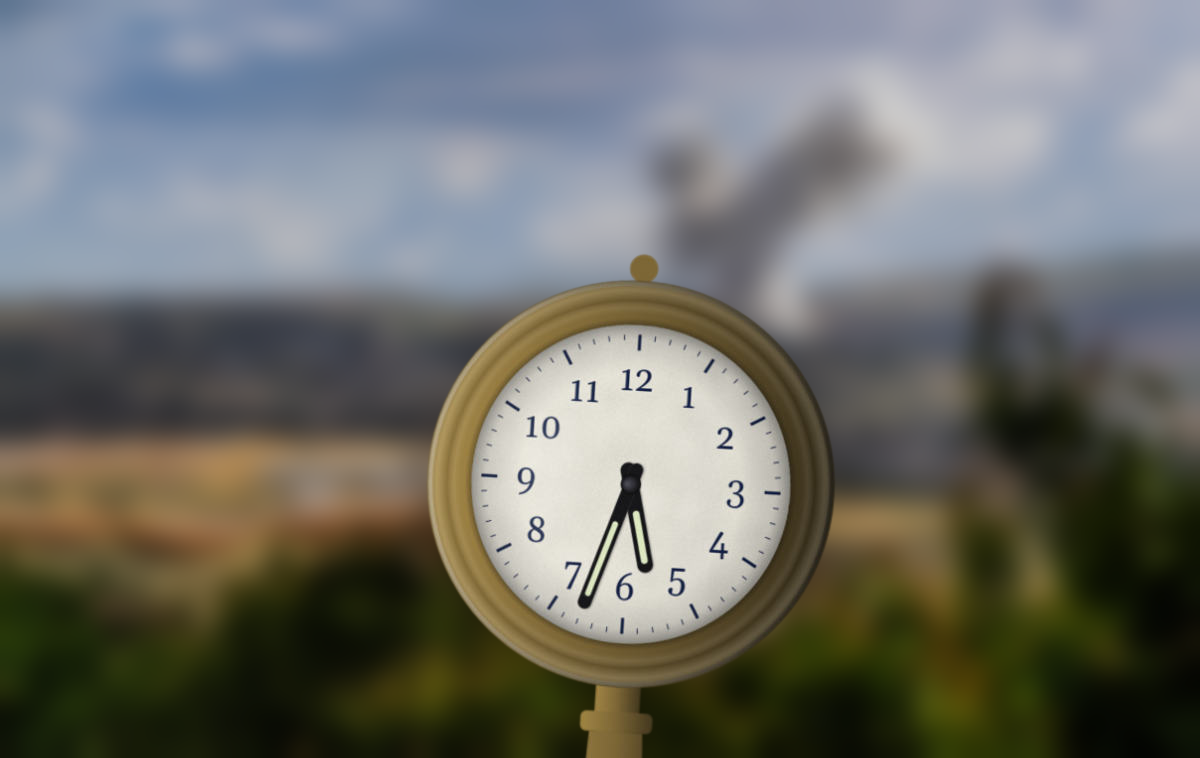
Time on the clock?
5:33
